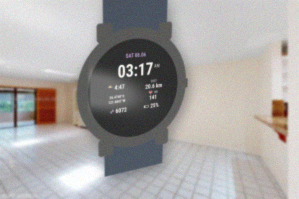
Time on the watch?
3:17
